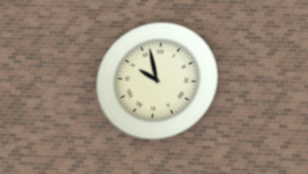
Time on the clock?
9:57
